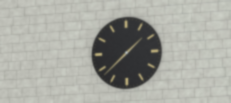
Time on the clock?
1:38
